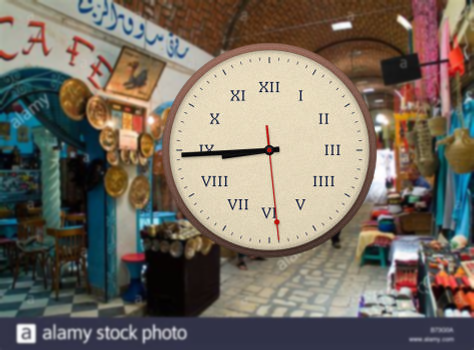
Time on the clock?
8:44:29
